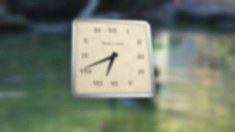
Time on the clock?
6:41
